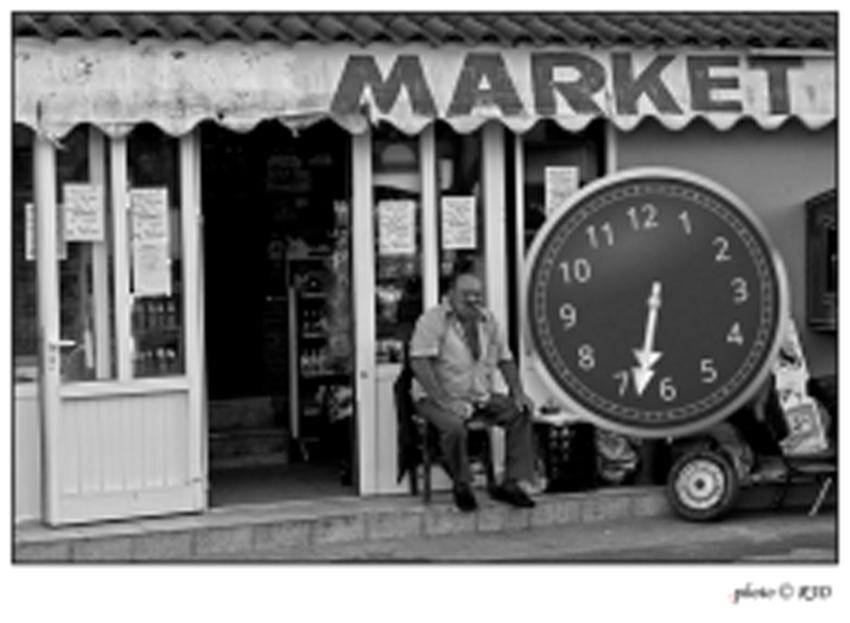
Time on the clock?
6:33
